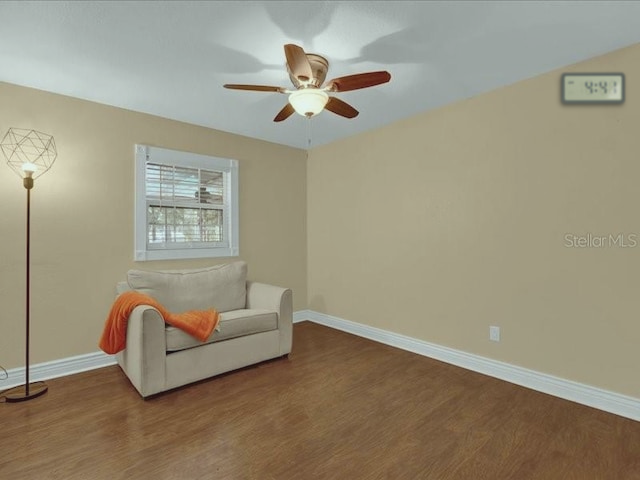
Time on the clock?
4:41
